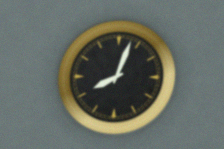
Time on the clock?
8:03
